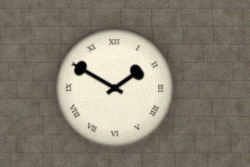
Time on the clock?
1:50
